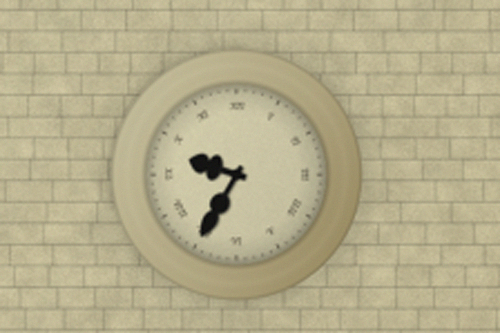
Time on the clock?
9:35
